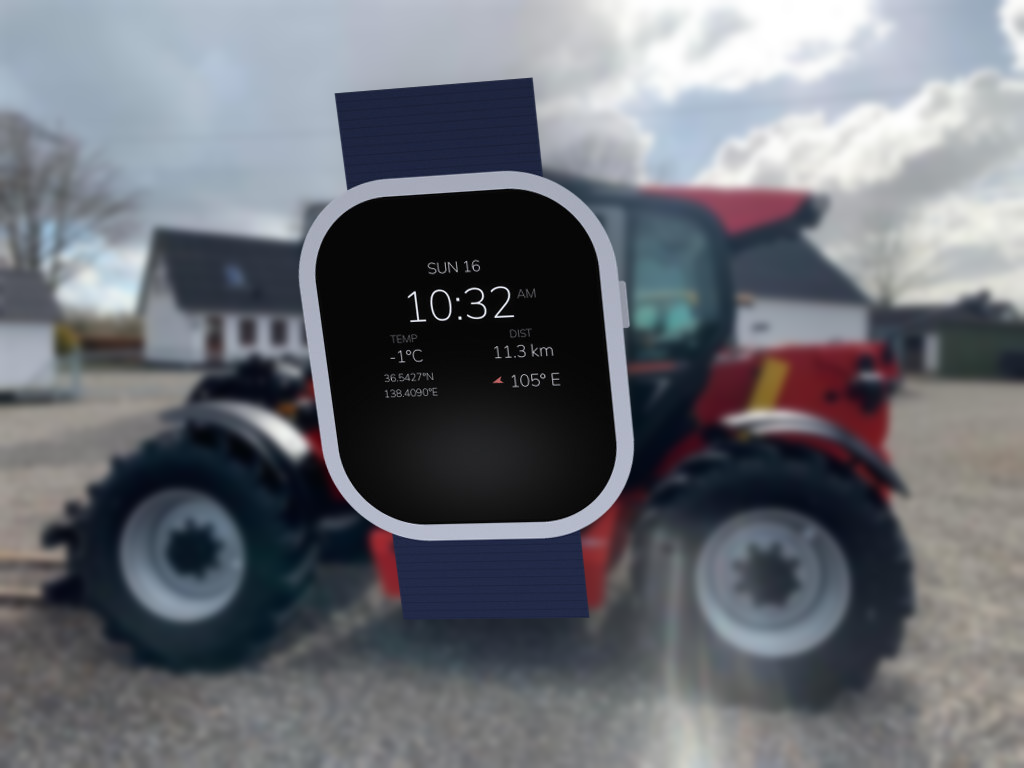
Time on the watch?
10:32
